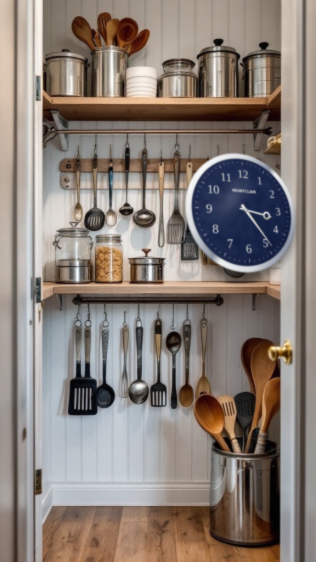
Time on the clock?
3:24
